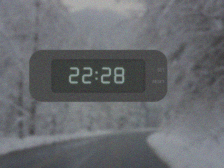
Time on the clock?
22:28
